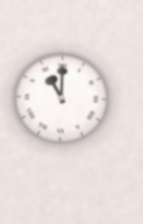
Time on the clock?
11:00
